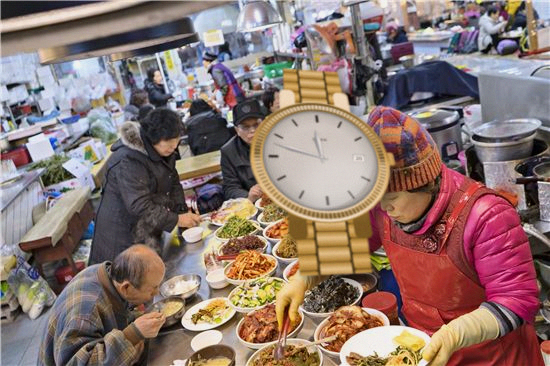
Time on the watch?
11:48
